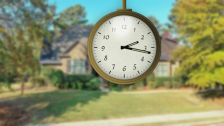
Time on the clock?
2:17
